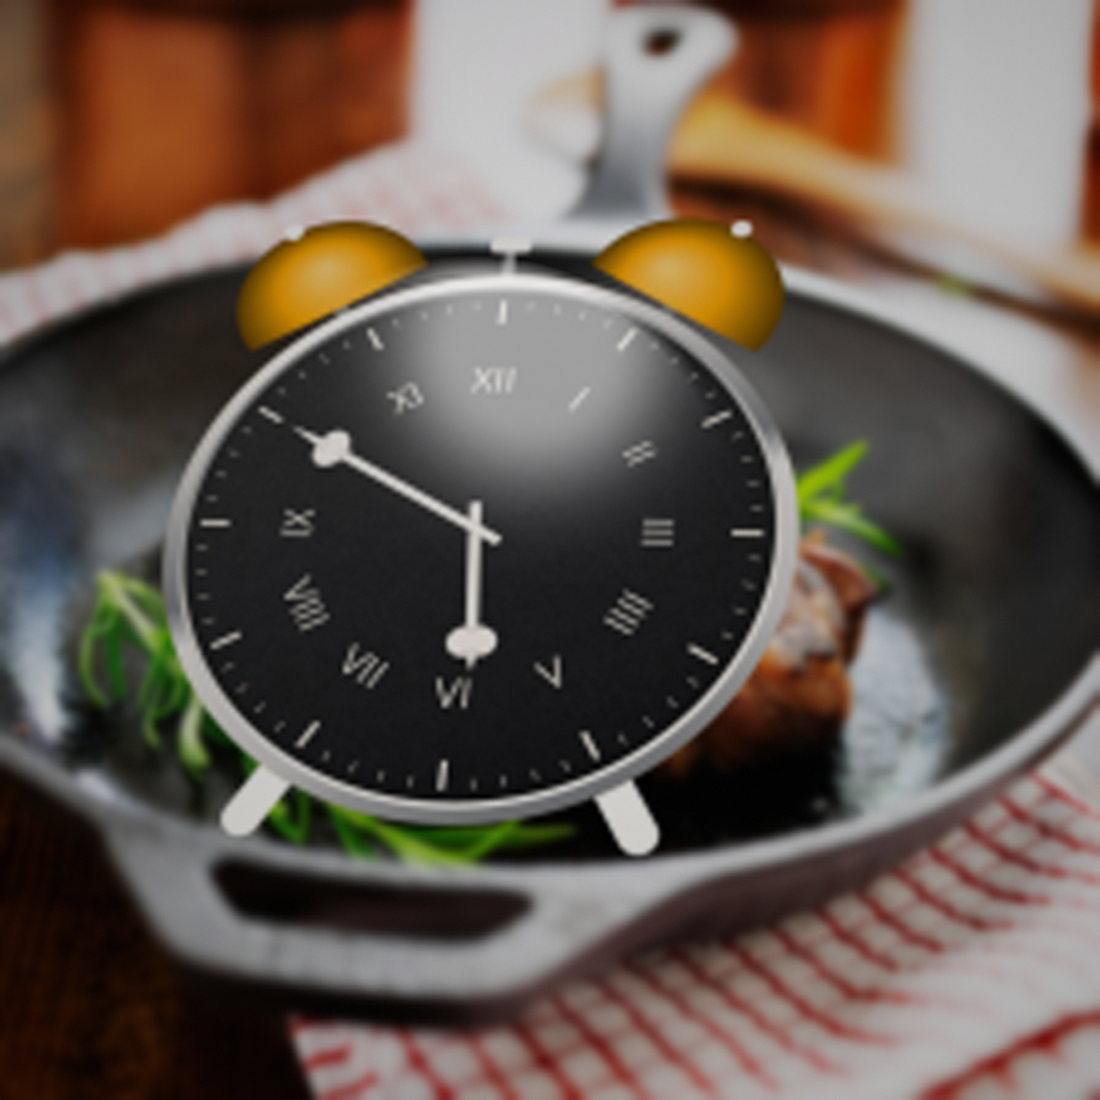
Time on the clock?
5:50
